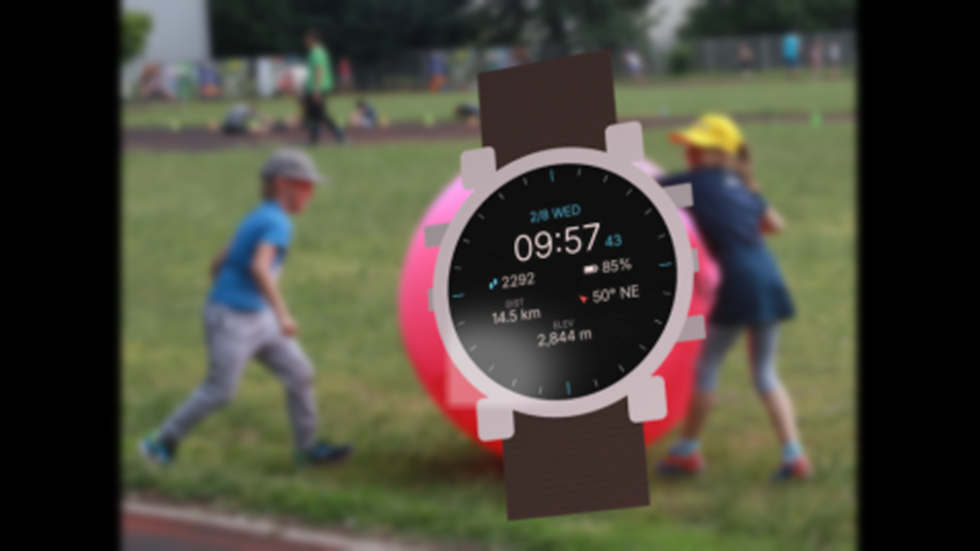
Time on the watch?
9:57
